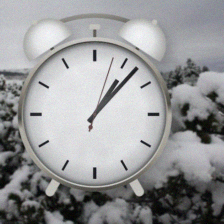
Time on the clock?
1:07:03
